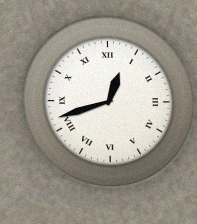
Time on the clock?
12:42
